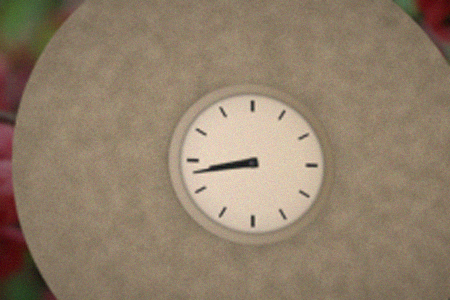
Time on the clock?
8:43
